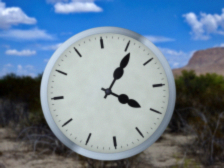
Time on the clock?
4:06
